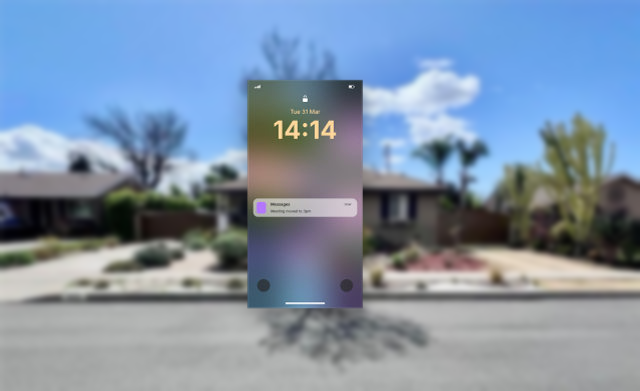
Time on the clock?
14:14
